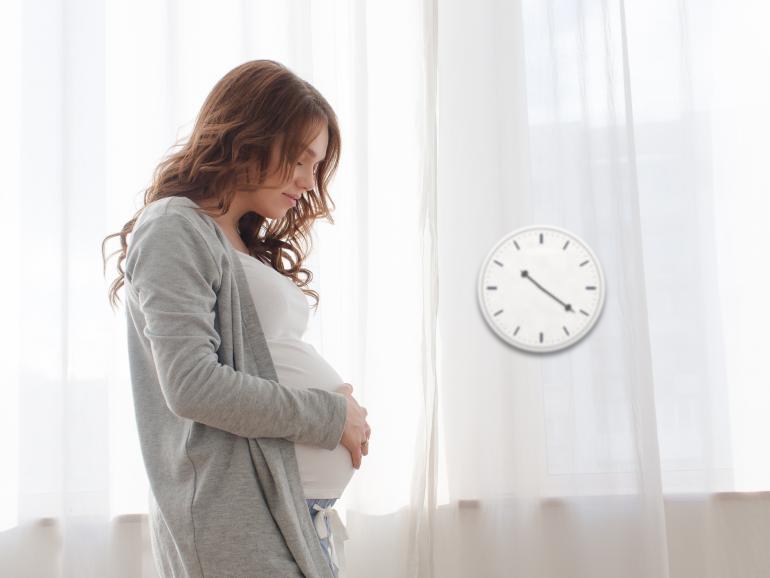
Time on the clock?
10:21
